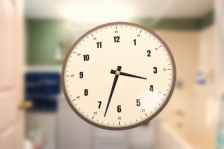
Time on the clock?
3:33
